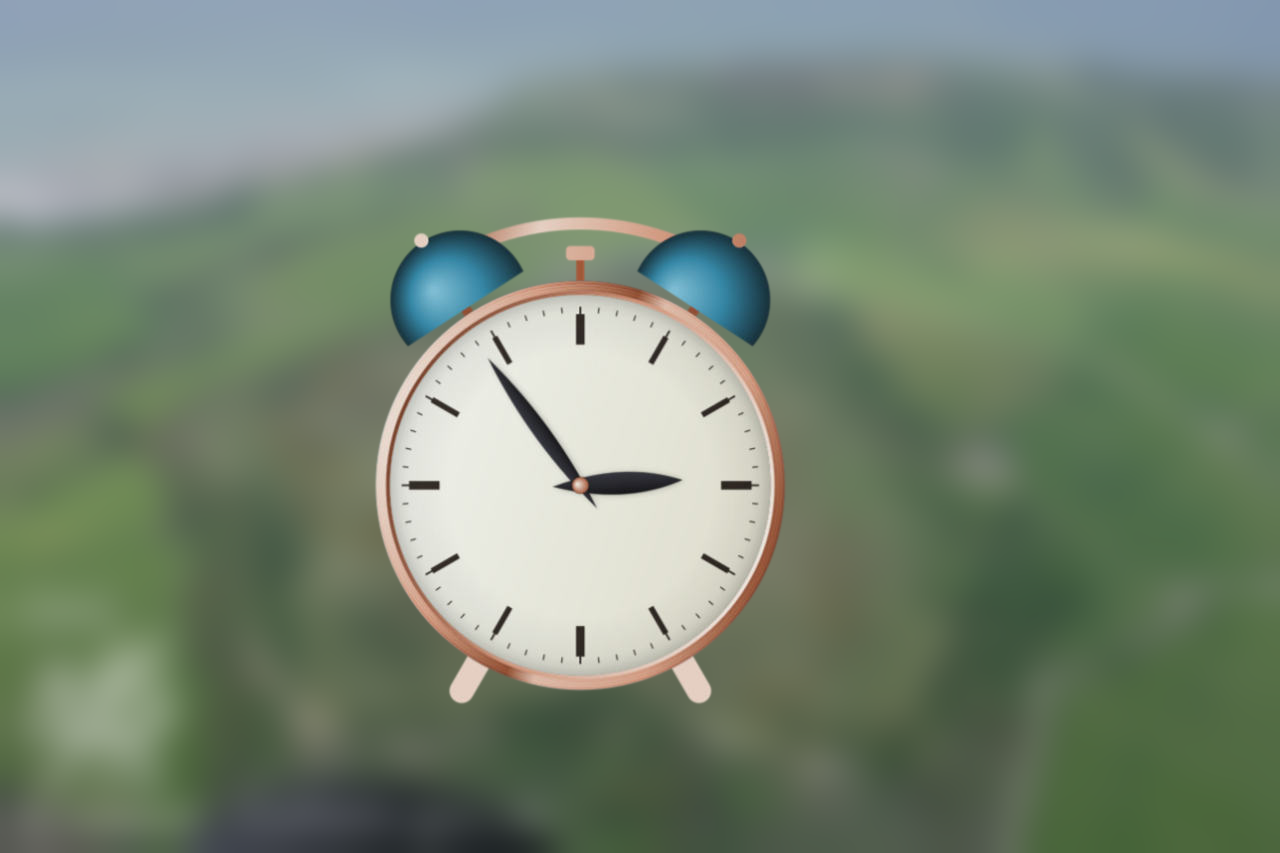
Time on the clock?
2:54
